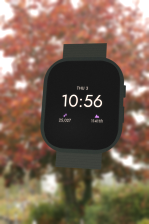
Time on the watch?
10:56
